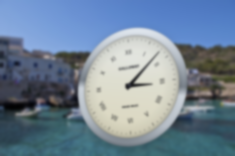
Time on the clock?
3:08
